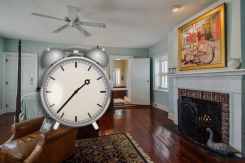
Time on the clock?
1:37
